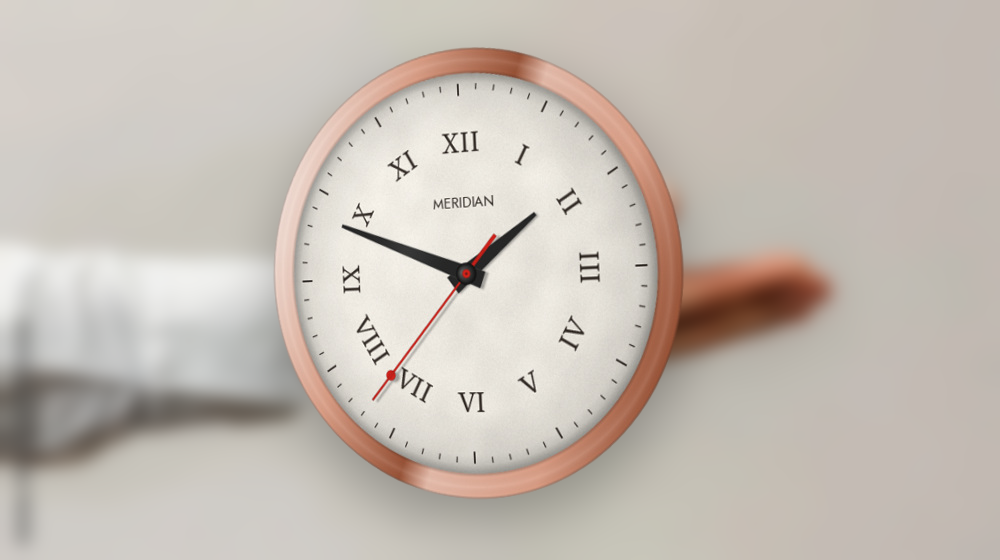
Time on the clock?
1:48:37
